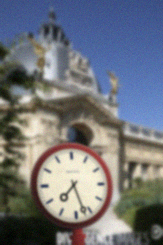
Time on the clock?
7:27
